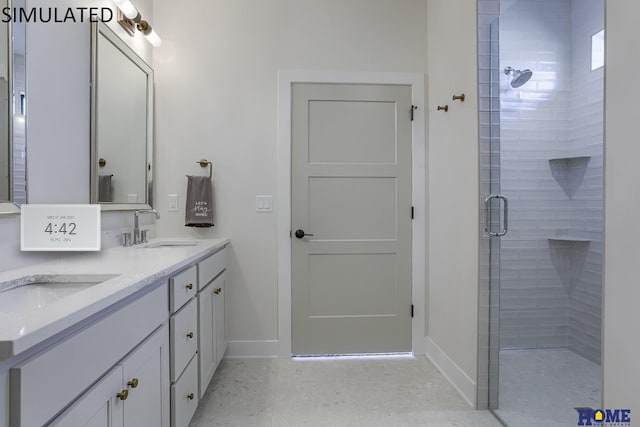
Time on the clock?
4:42
